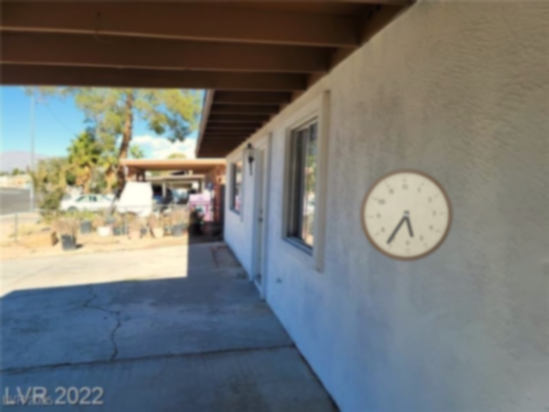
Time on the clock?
5:36
